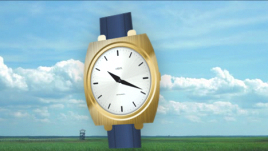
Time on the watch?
10:19
